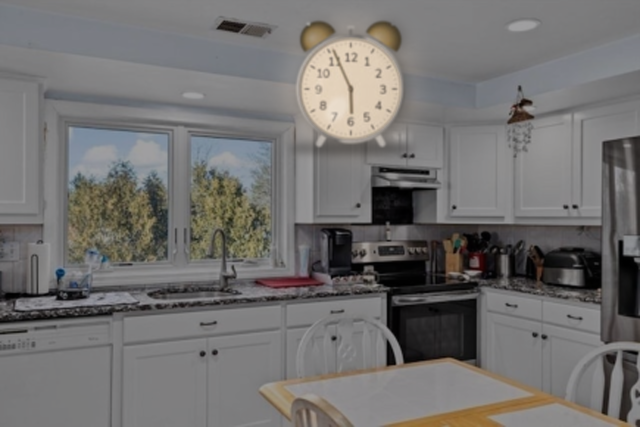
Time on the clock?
5:56
